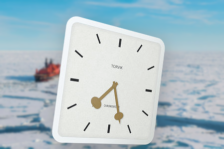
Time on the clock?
7:27
